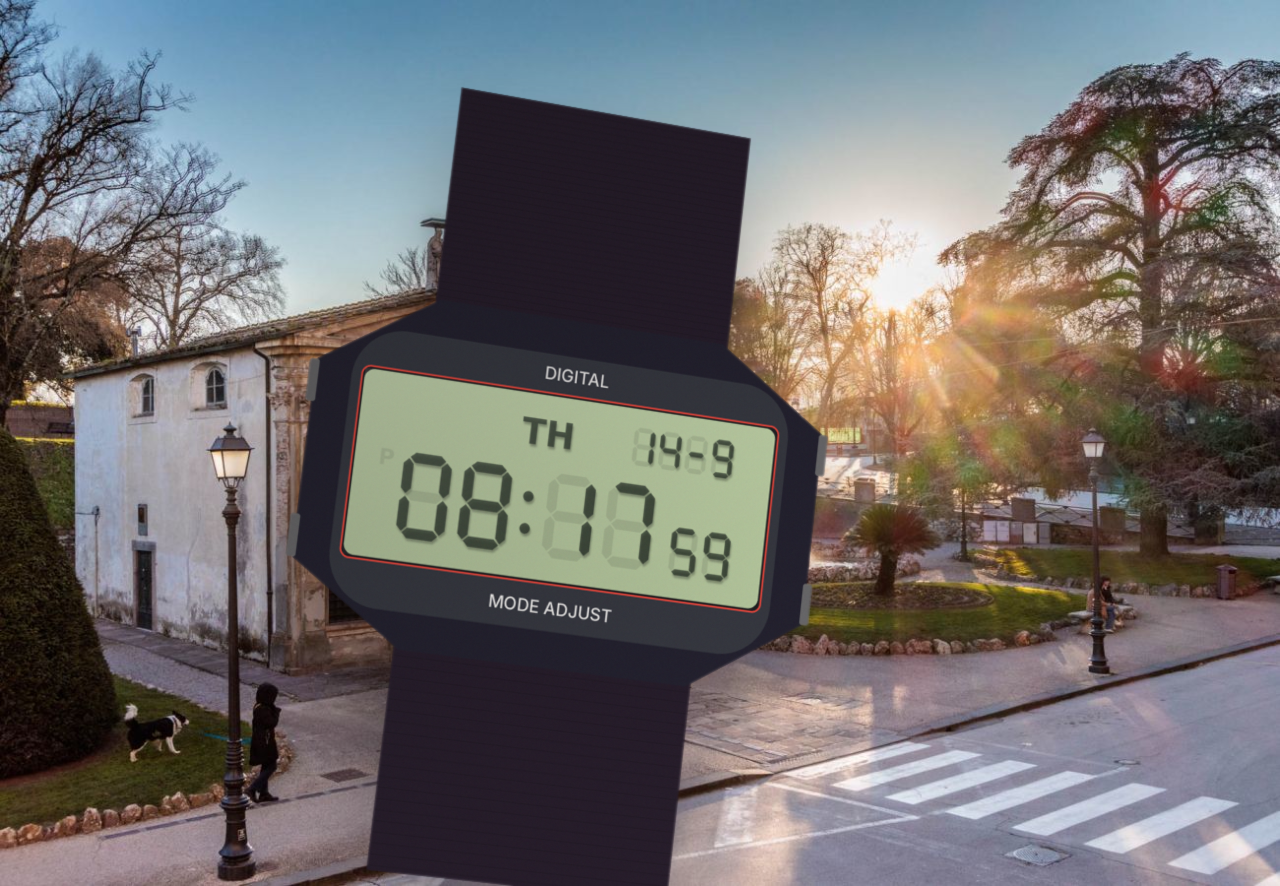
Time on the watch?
8:17:59
